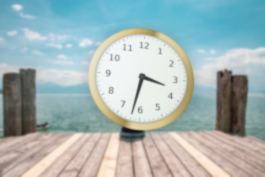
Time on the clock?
3:32
